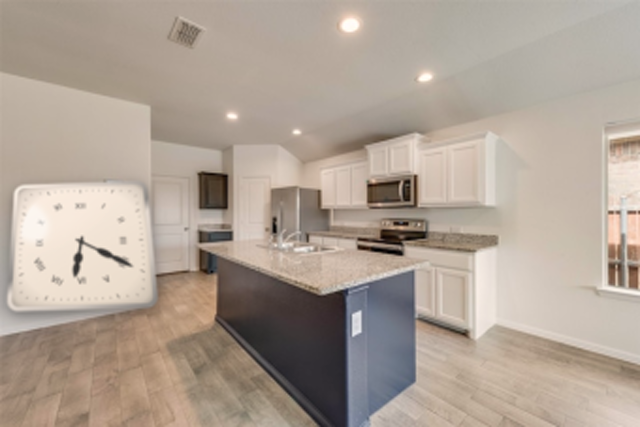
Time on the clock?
6:20
